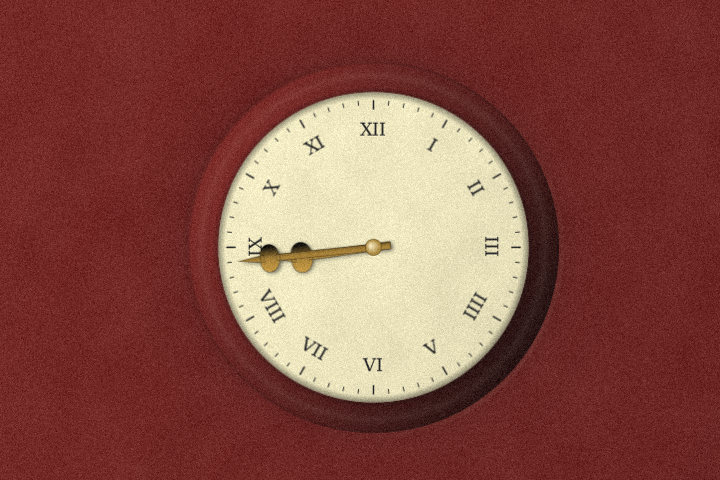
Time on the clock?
8:44
